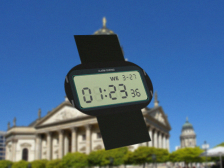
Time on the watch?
1:23:36
